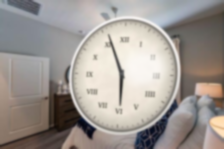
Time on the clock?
5:56
